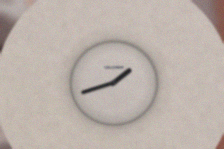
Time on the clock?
1:42
